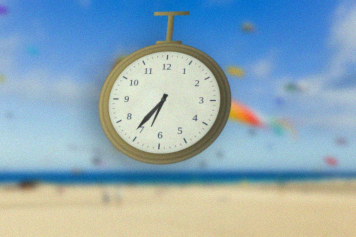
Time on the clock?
6:36
